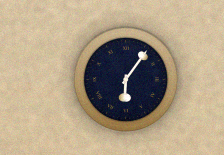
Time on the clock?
6:06
